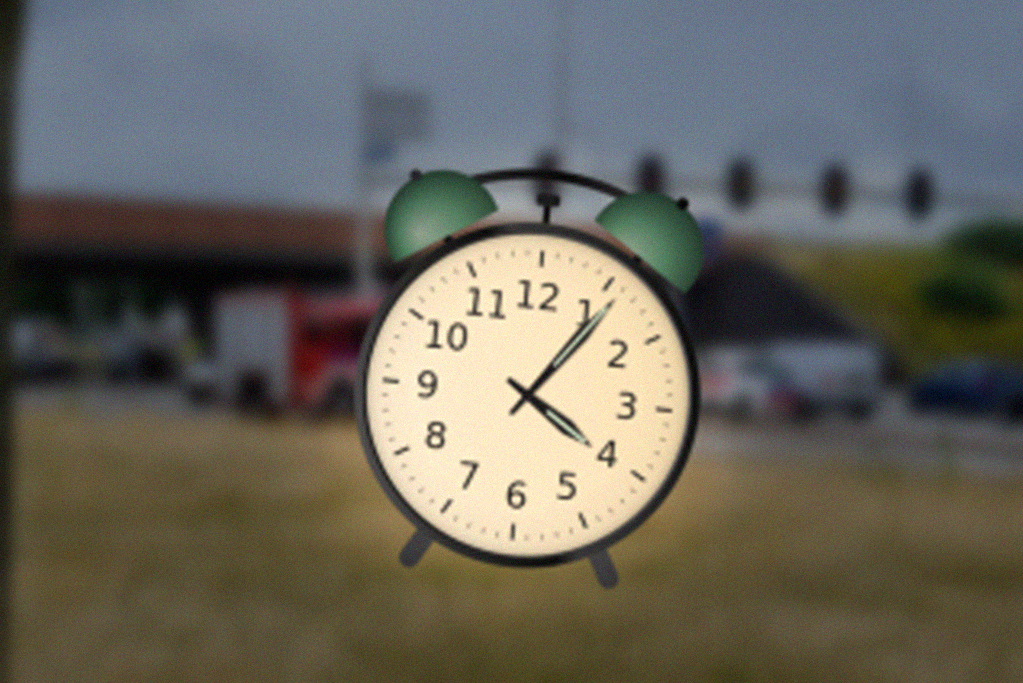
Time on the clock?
4:06
